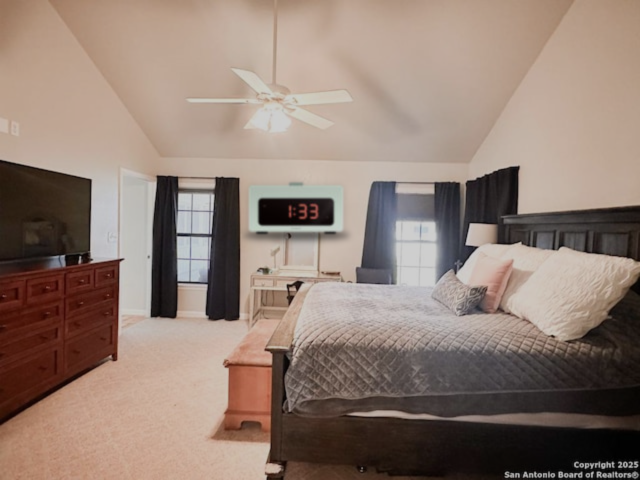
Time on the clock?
1:33
